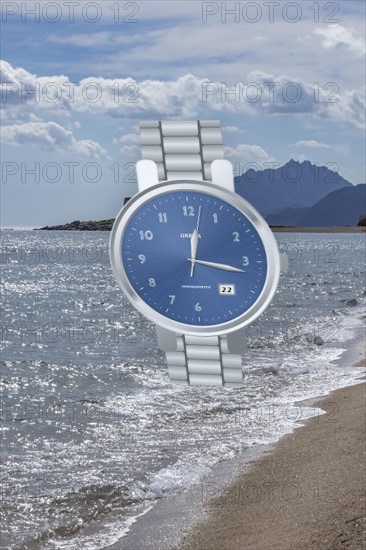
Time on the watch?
12:17:02
